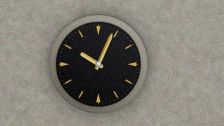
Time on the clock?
10:04
